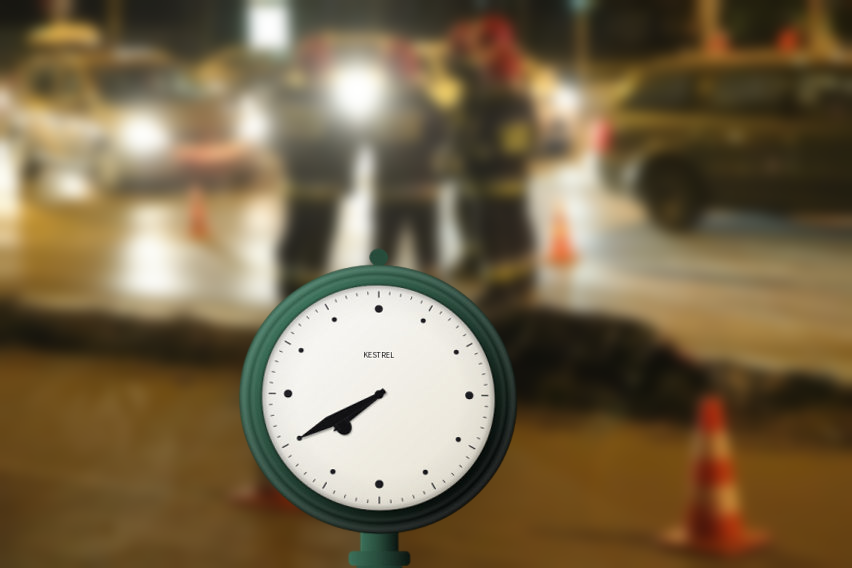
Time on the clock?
7:40
